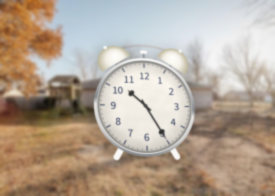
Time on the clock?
10:25
